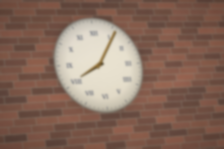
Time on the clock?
8:06
